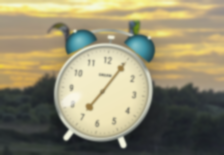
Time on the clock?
7:05
